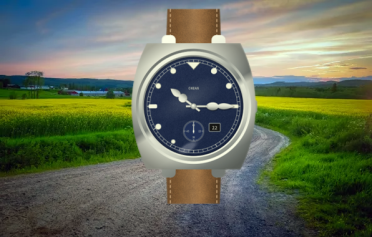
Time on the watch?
10:15
